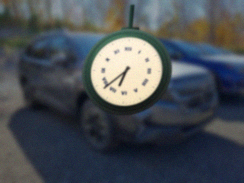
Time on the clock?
6:38
